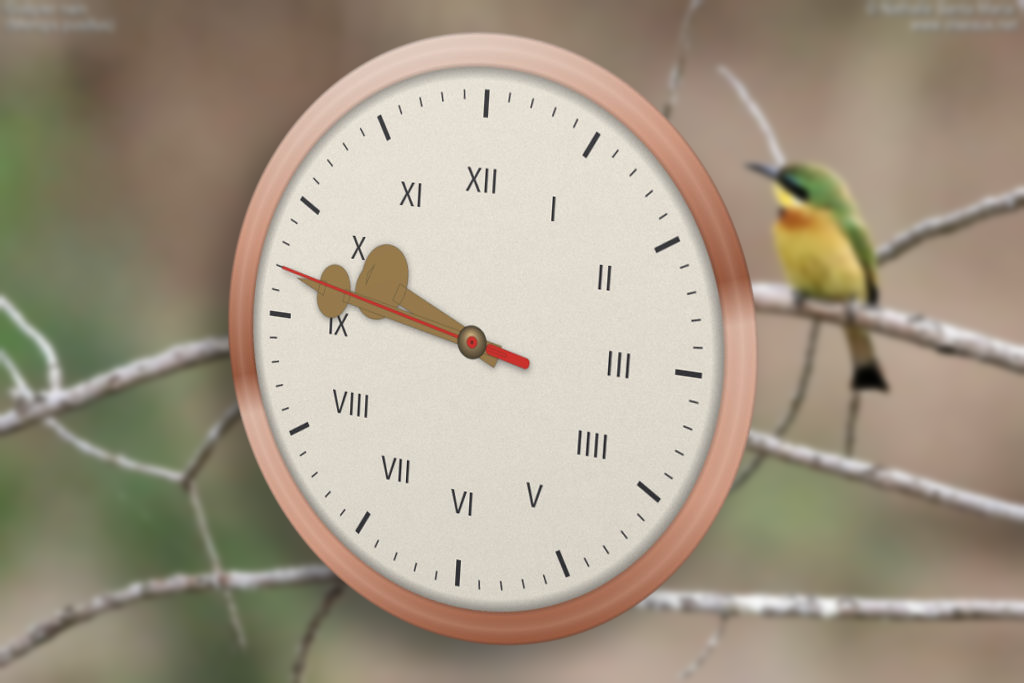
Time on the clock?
9:46:47
